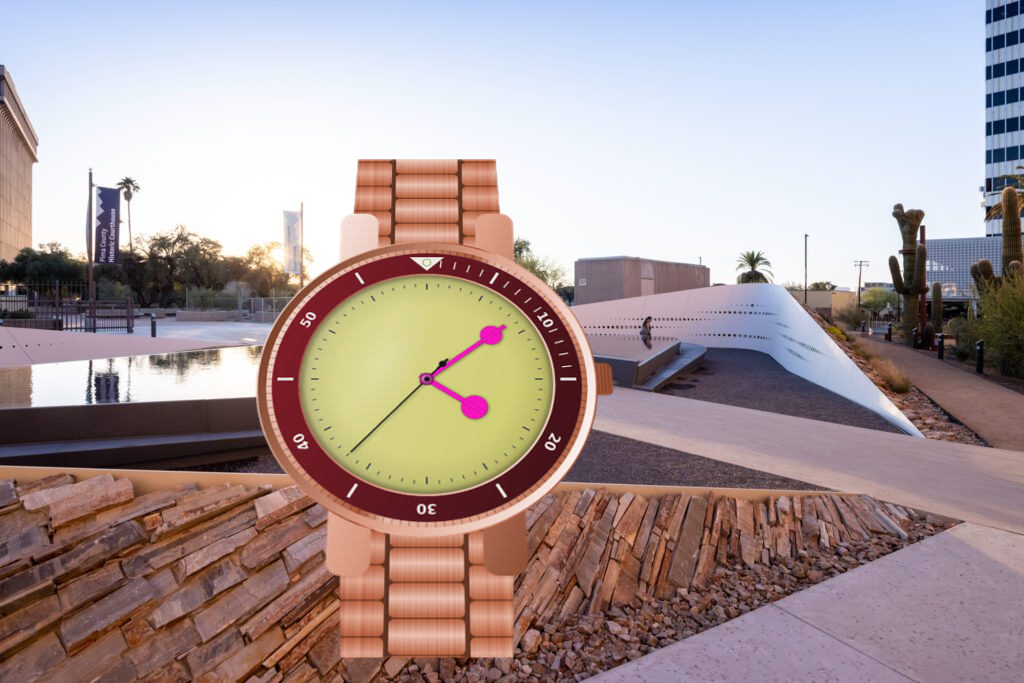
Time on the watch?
4:08:37
